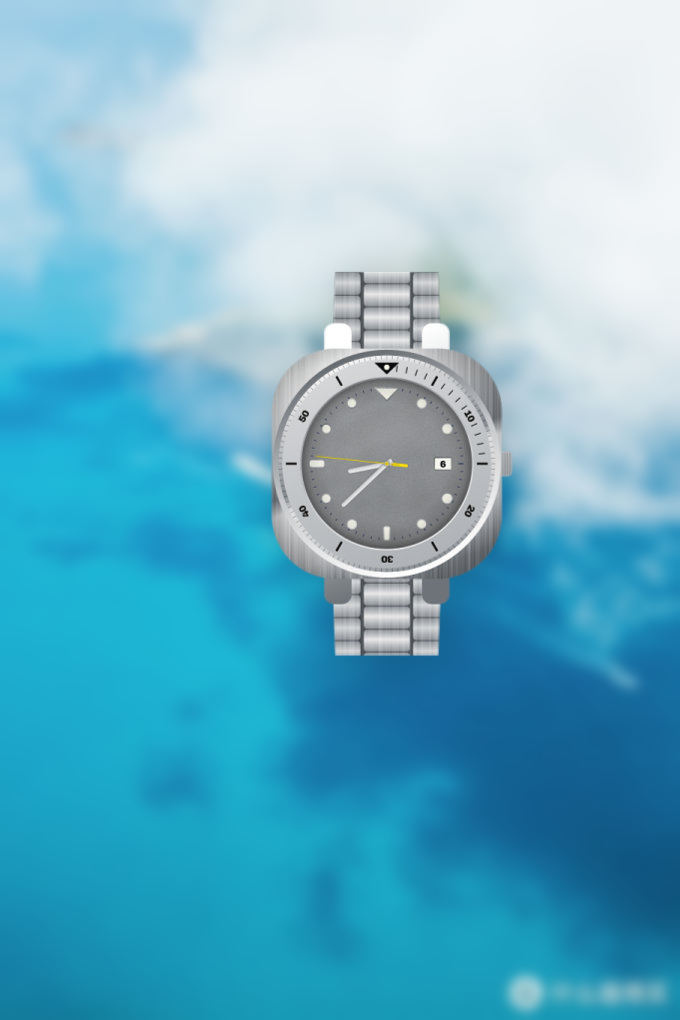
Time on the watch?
8:37:46
